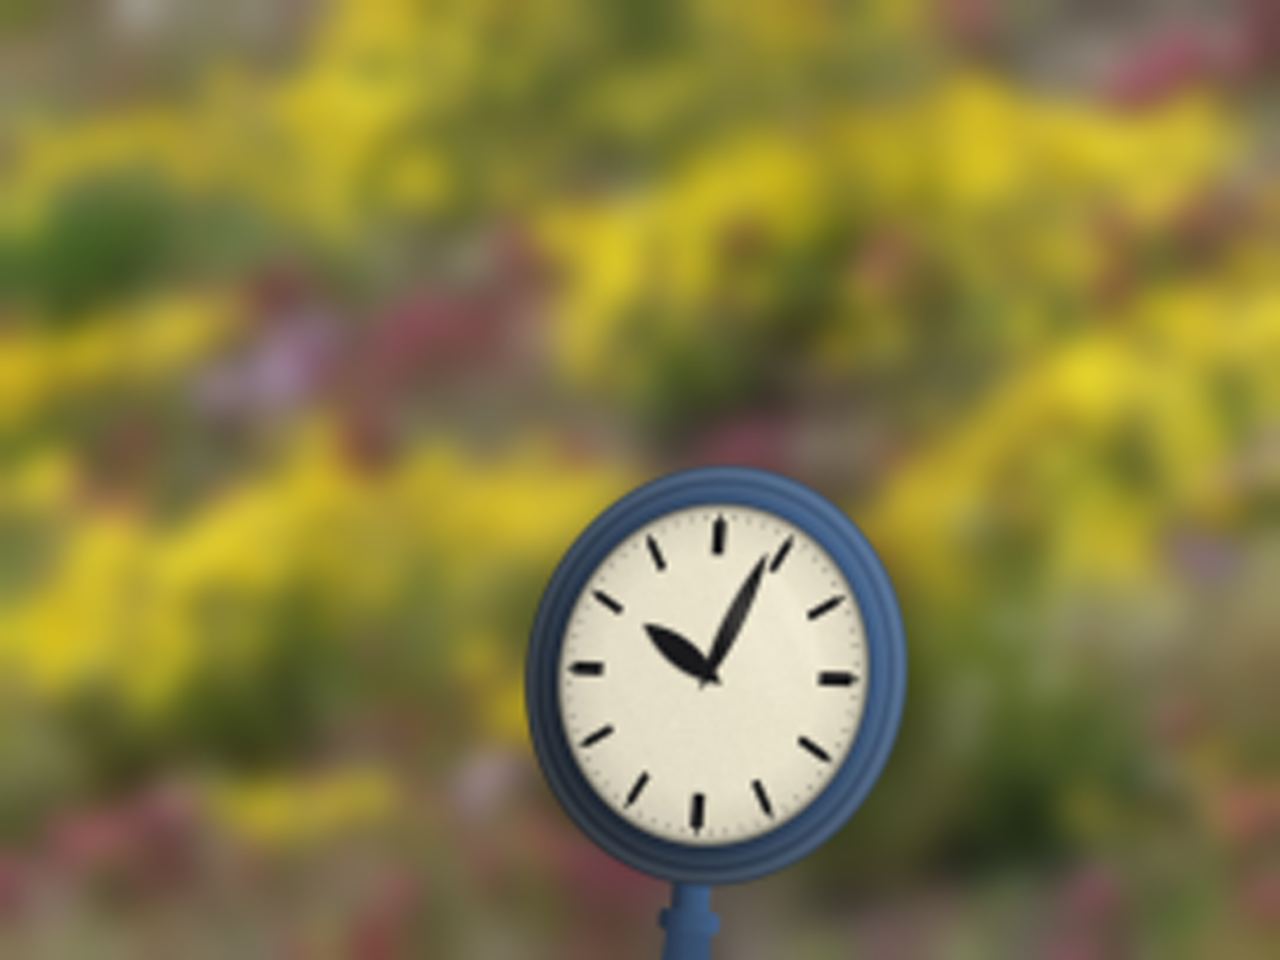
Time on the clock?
10:04
